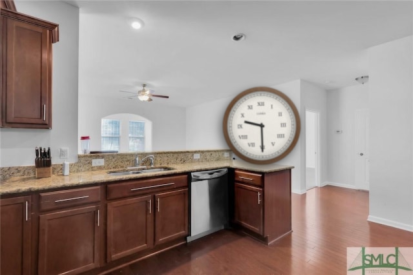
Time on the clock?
9:30
